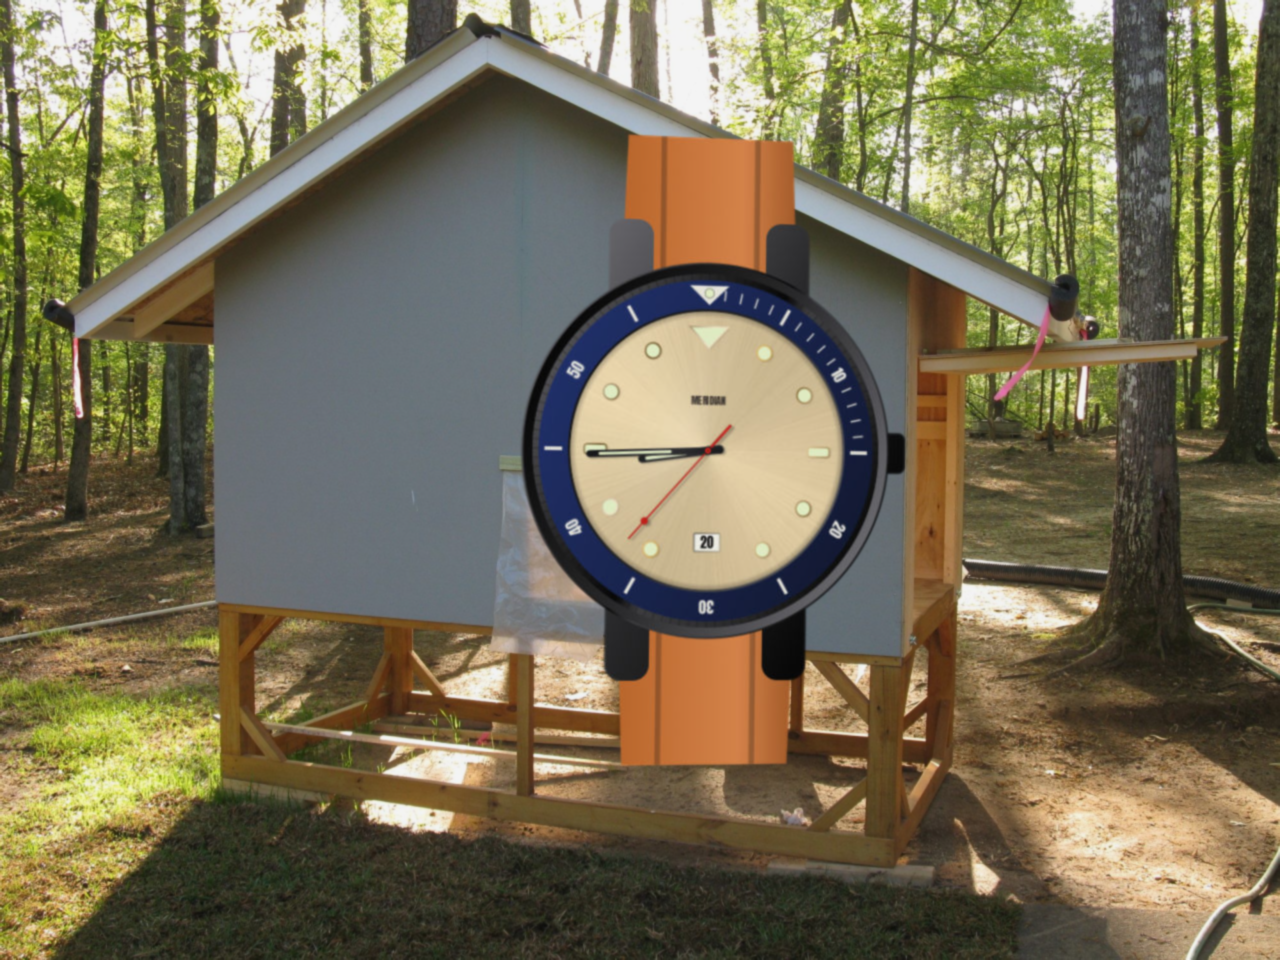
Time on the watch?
8:44:37
